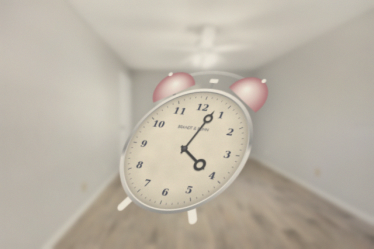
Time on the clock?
4:03
